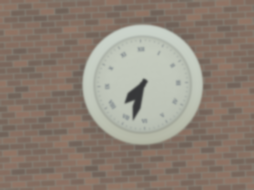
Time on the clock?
7:33
